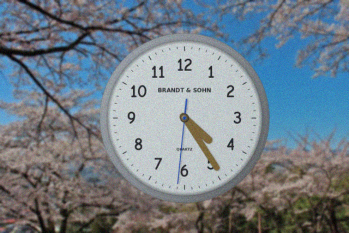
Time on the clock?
4:24:31
